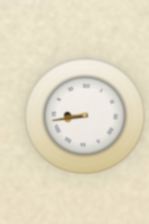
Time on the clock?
8:43
